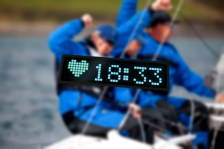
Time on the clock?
18:33
